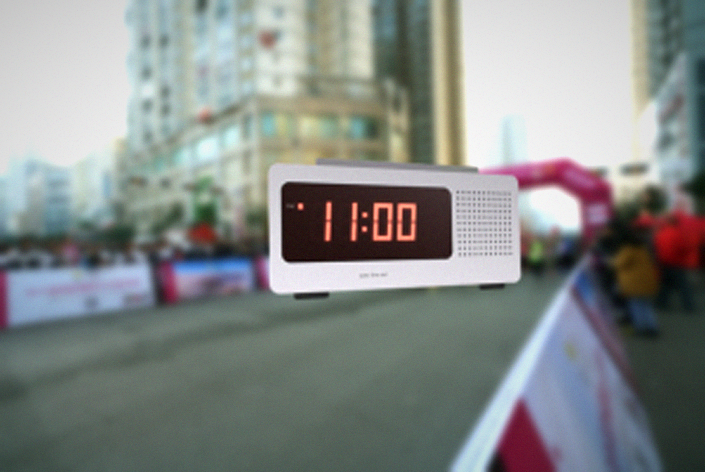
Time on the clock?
11:00
